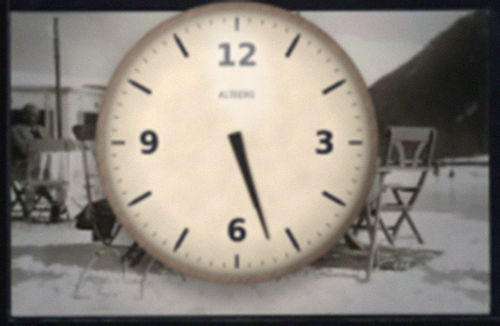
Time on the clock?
5:27
